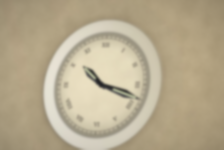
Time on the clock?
10:18
